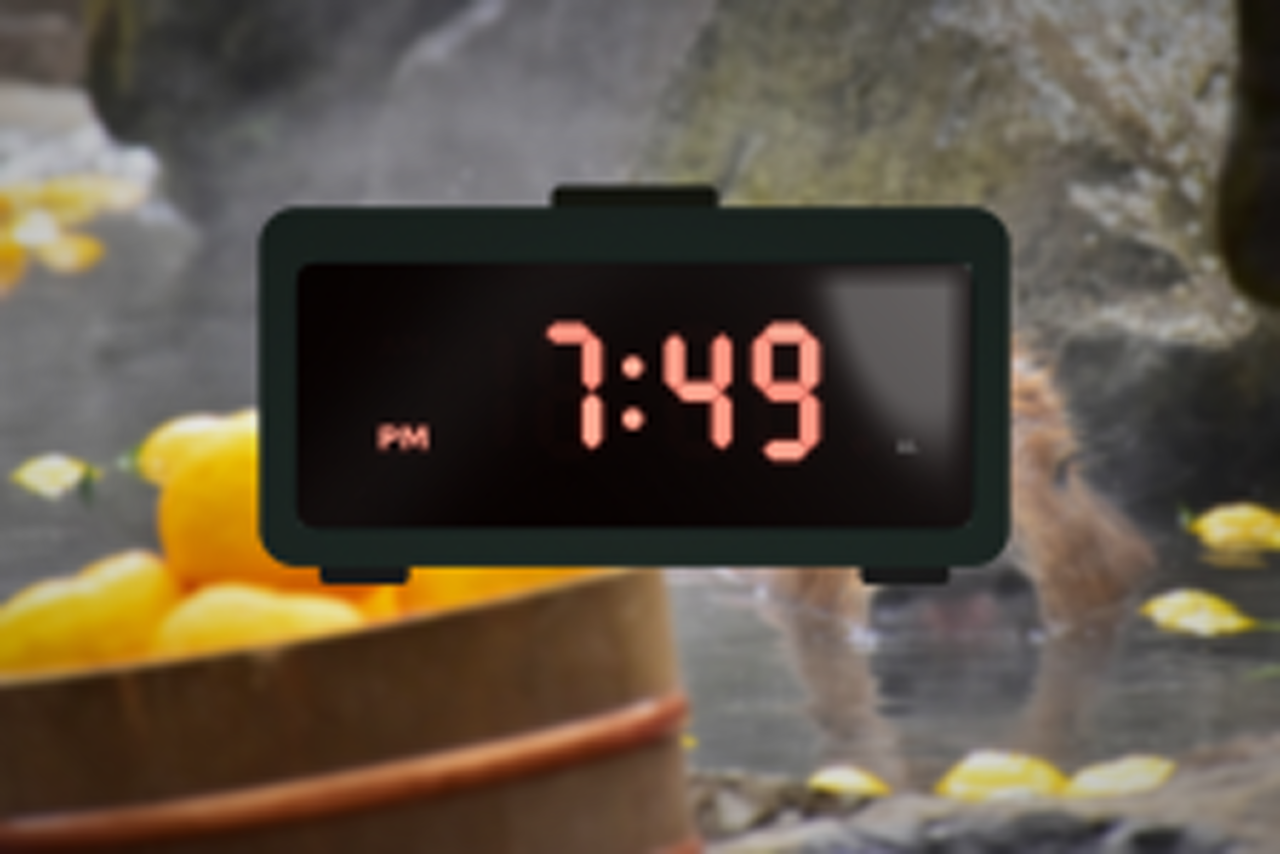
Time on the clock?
7:49
